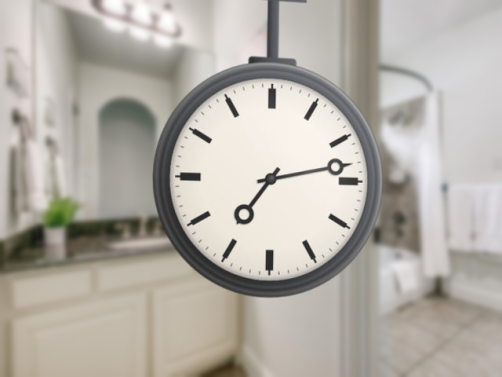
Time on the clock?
7:13
